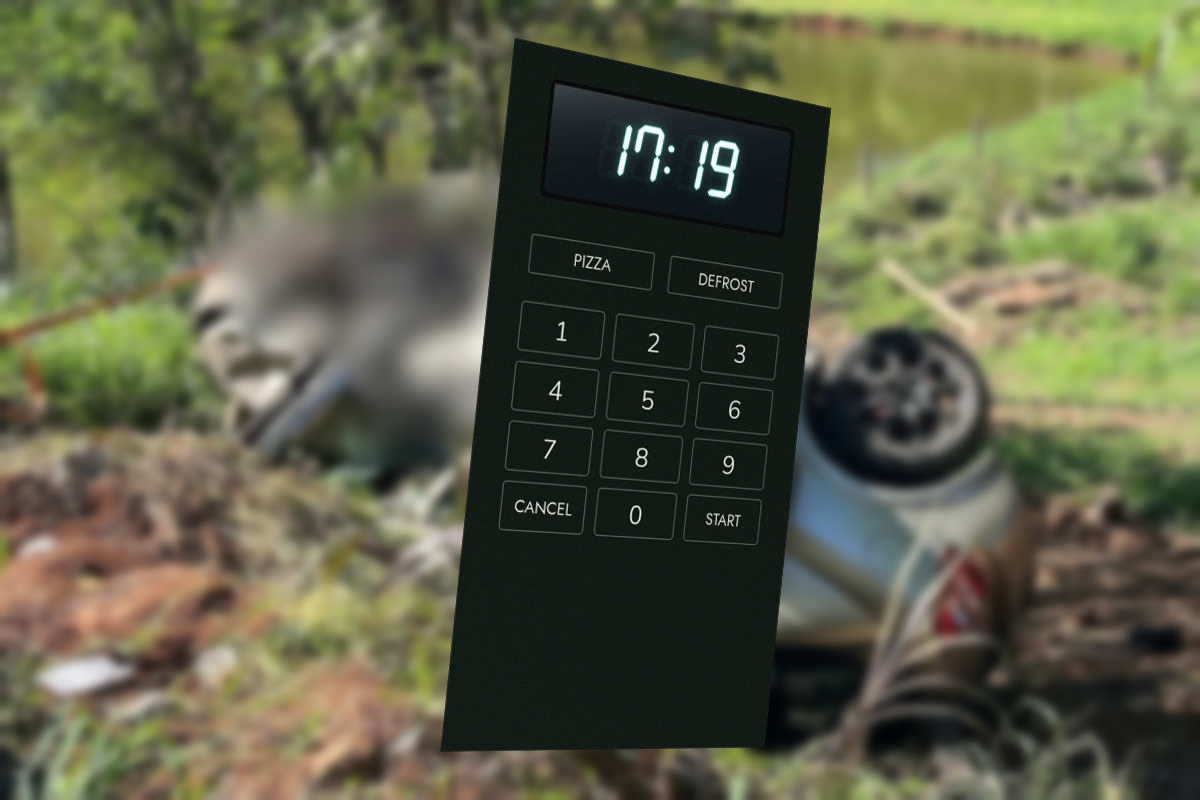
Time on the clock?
17:19
